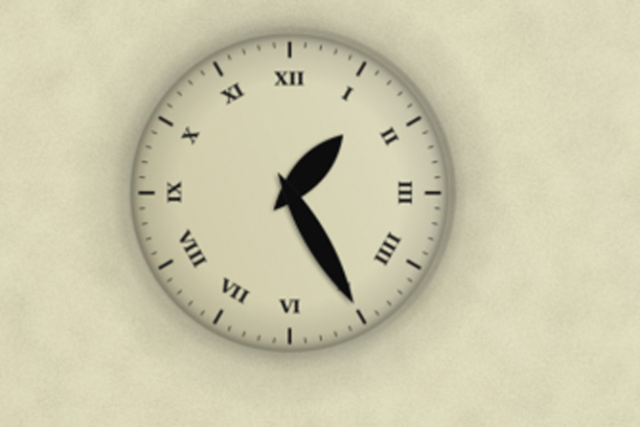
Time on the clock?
1:25
